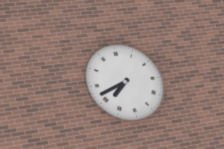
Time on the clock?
7:42
